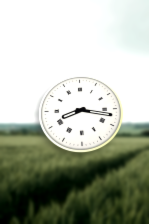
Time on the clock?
8:17
